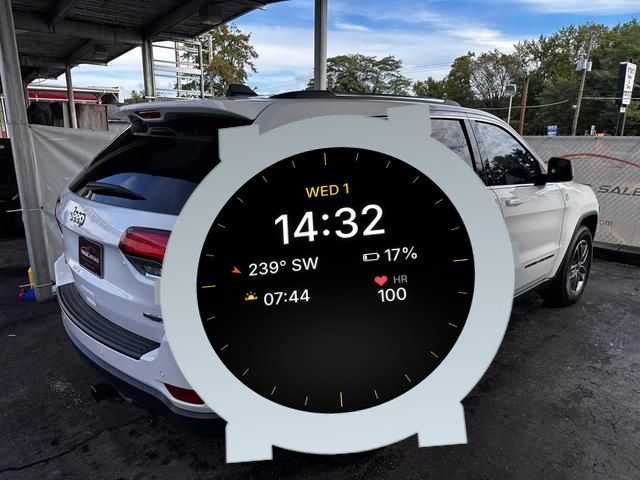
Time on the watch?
14:32
